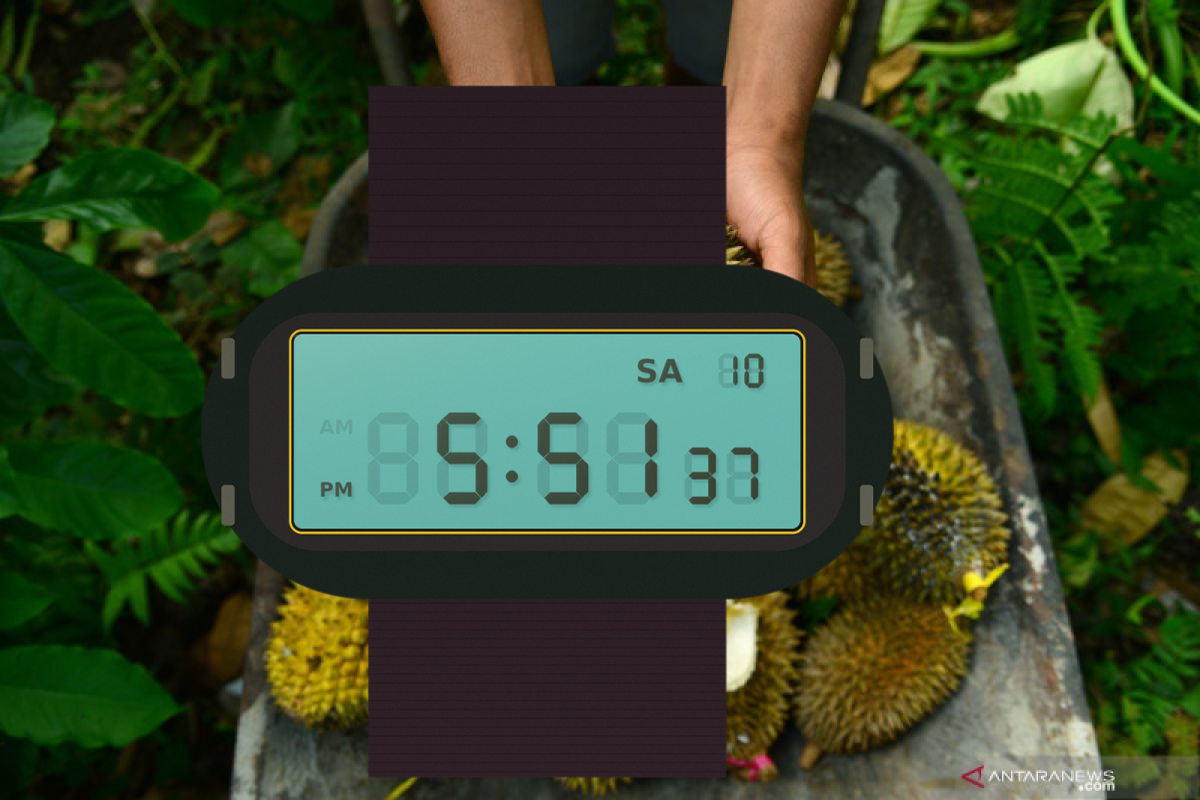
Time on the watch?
5:51:37
